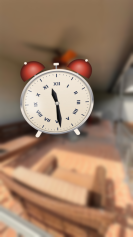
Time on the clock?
11:29
